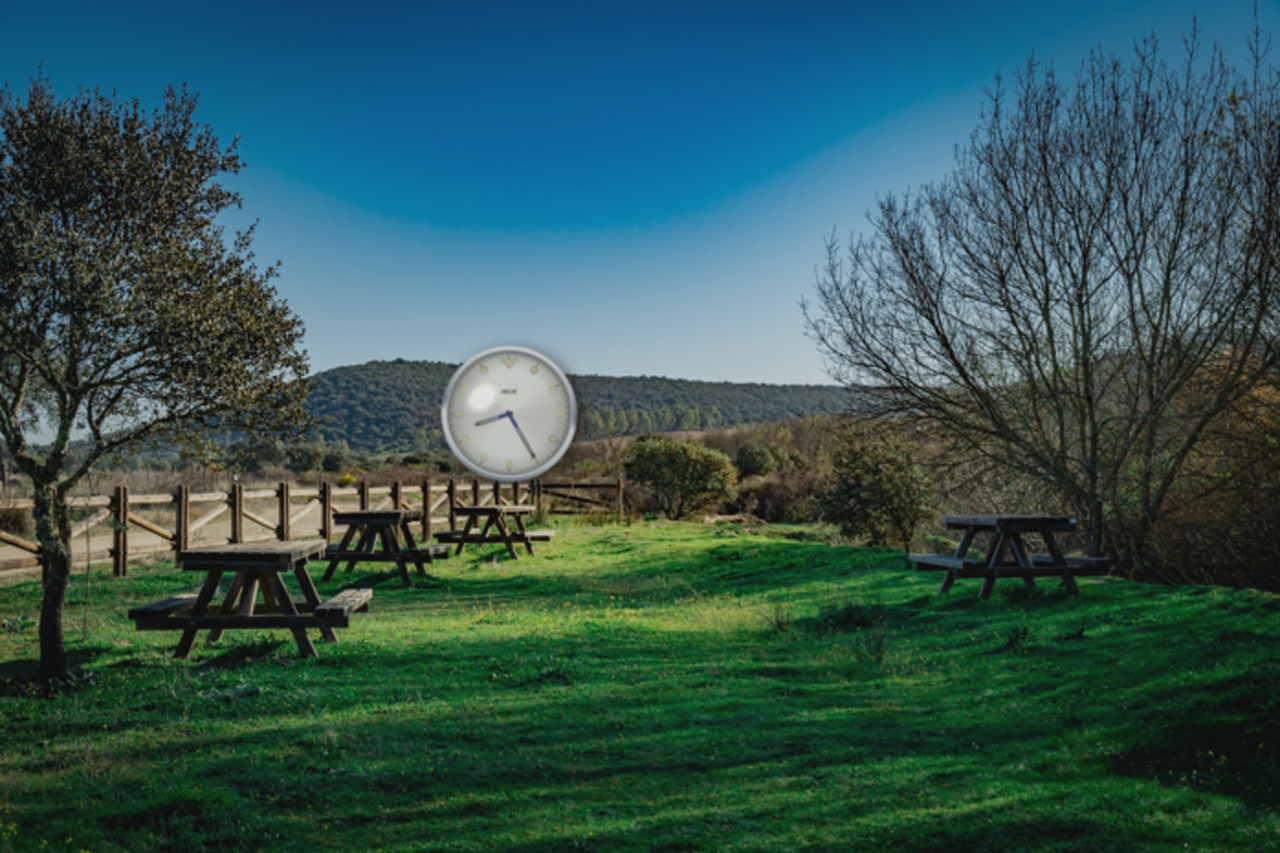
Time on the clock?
8:25
